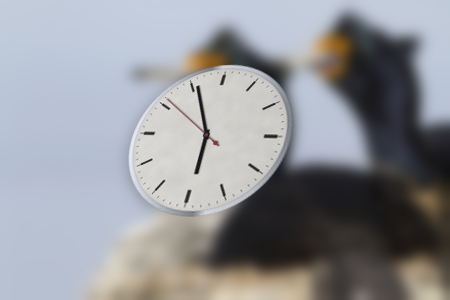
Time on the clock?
5:55:51
